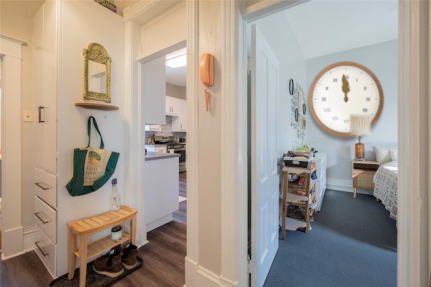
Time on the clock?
11:59
